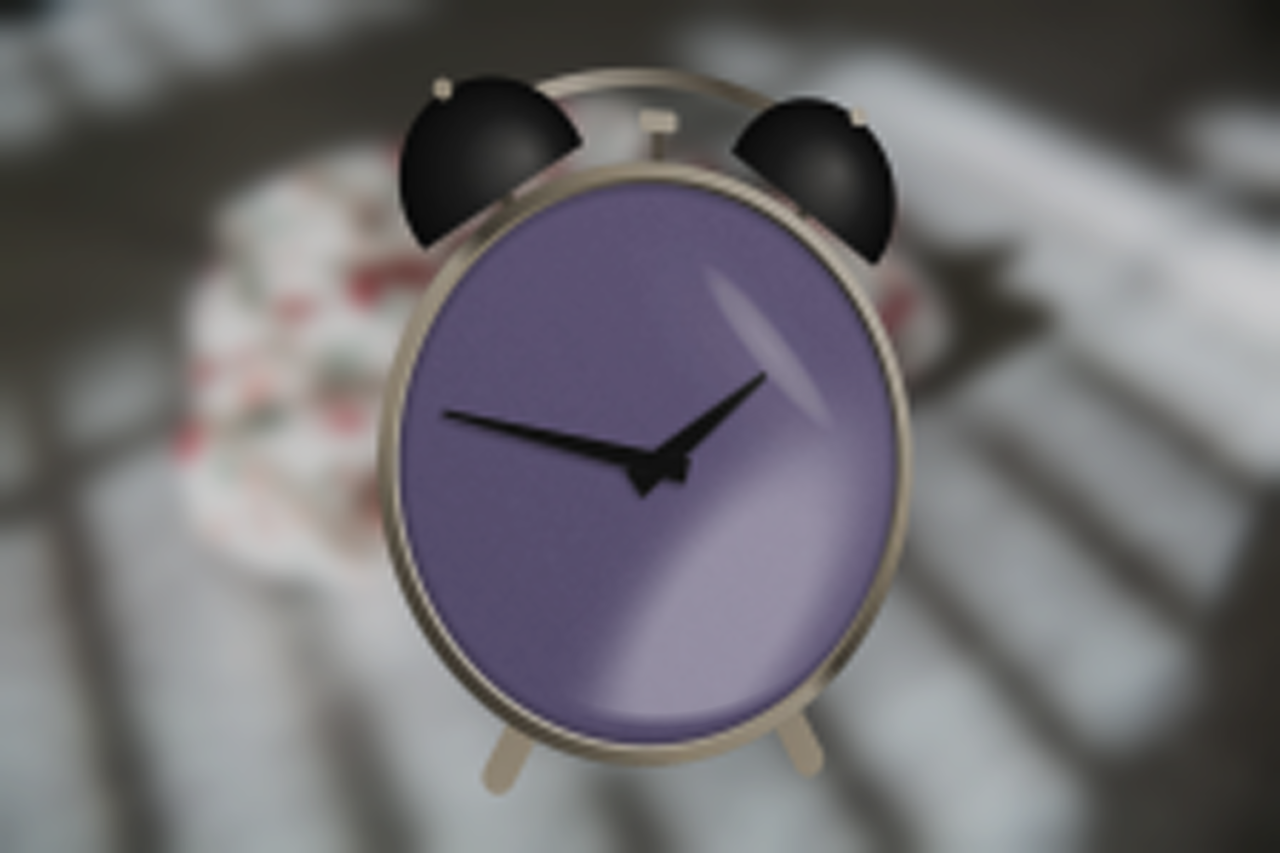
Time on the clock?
1:47
